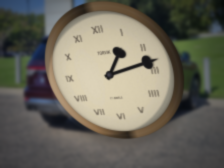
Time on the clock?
1:13
